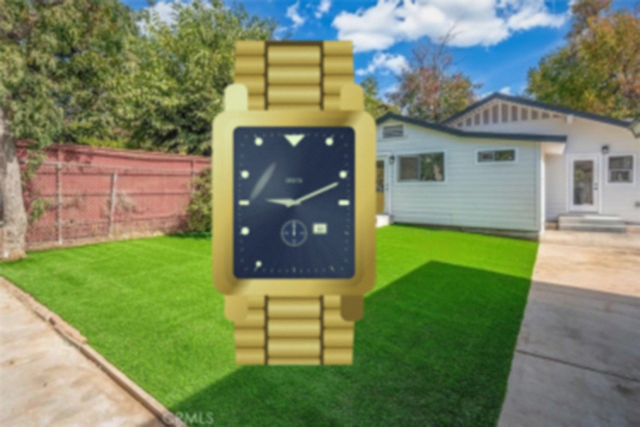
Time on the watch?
9:11
